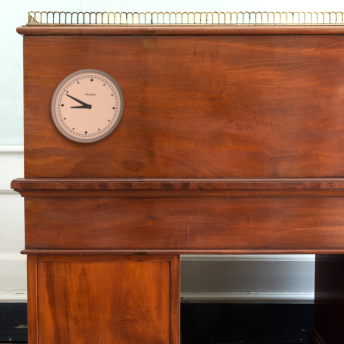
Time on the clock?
8:49
